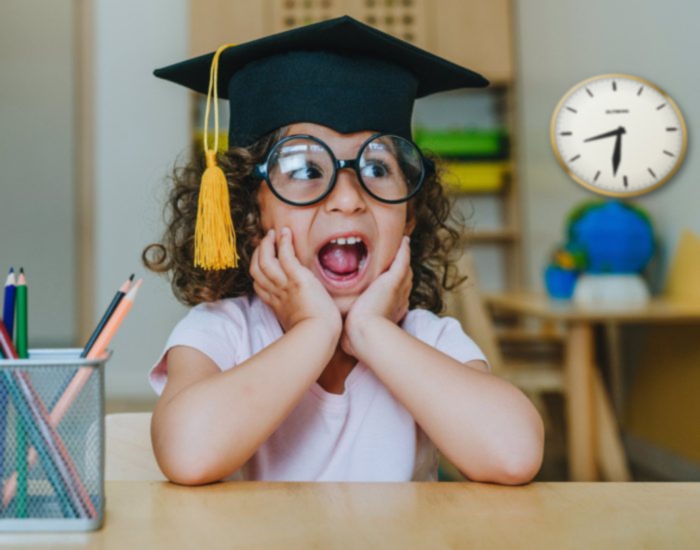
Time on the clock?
8:32
